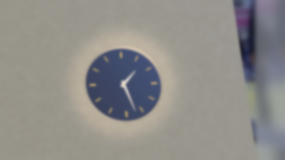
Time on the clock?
1:27
